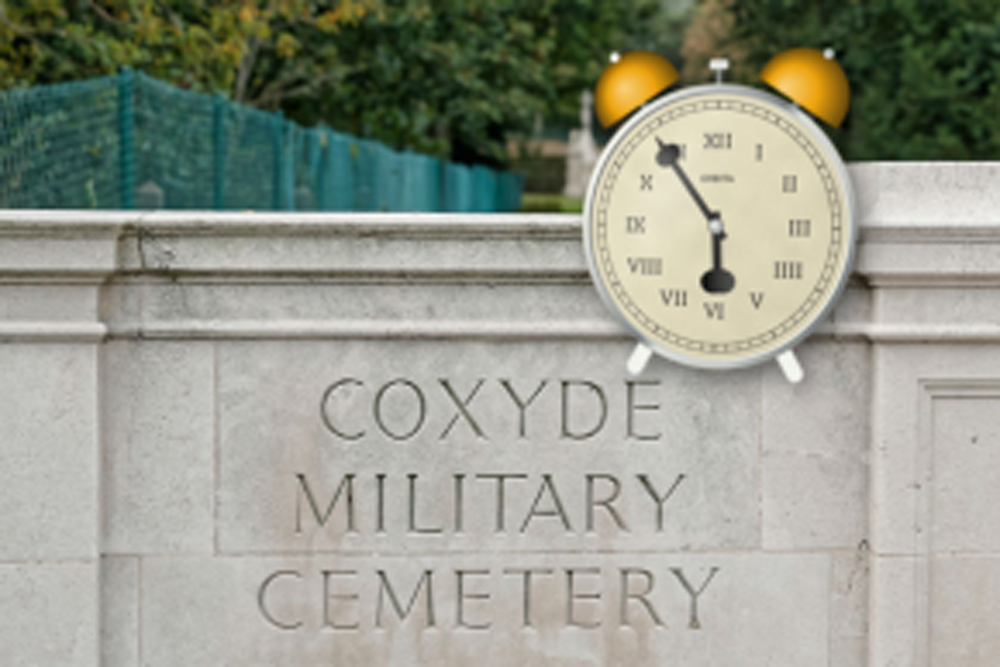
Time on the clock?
5:54
